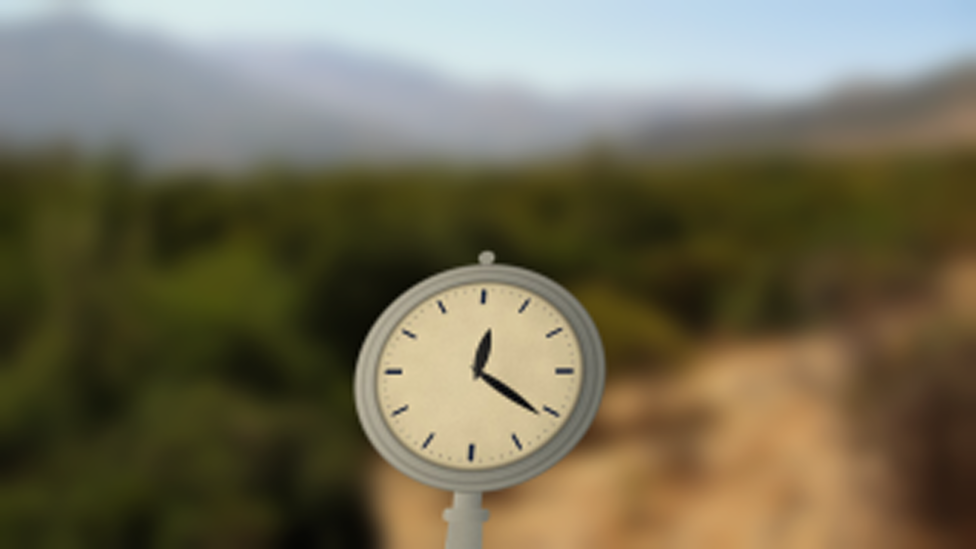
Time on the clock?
12:21
